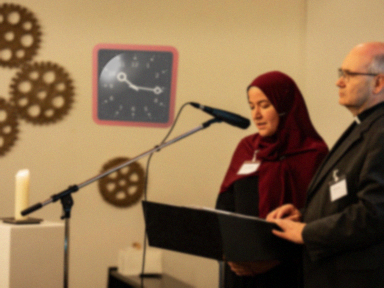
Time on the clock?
10:16
